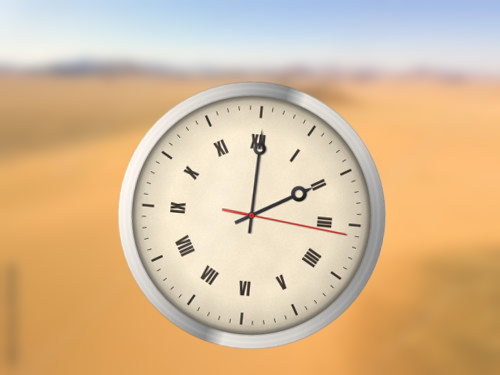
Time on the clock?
2:00:16
